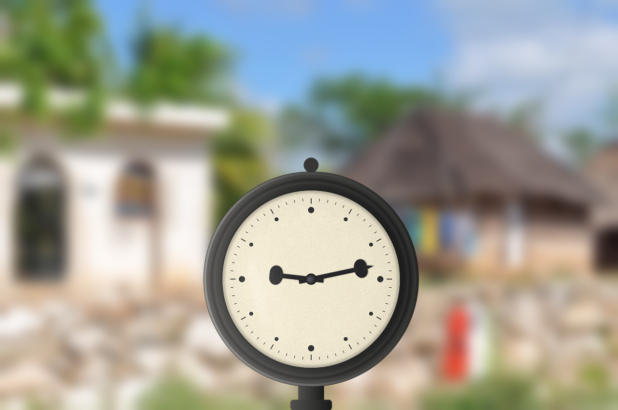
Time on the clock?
9:13
